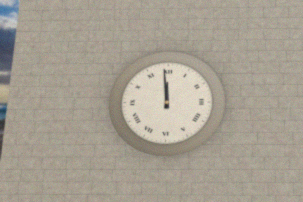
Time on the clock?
11:59
